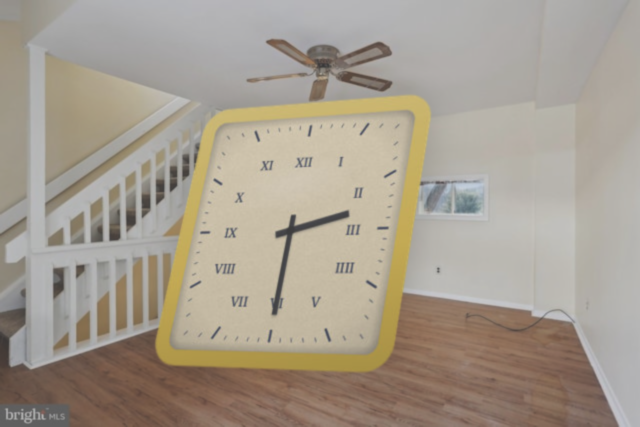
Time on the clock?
2:30
